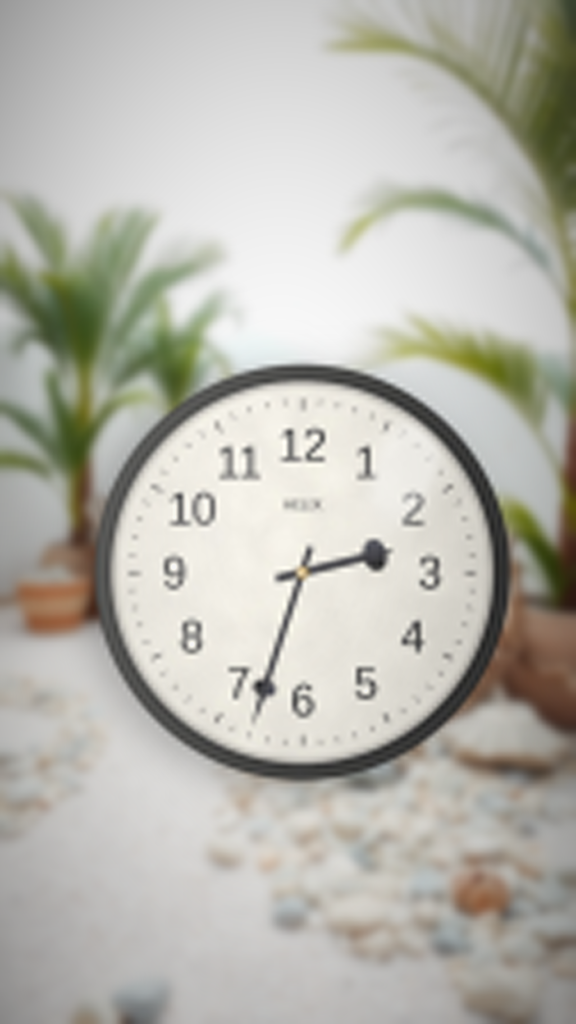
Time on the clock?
2:33
